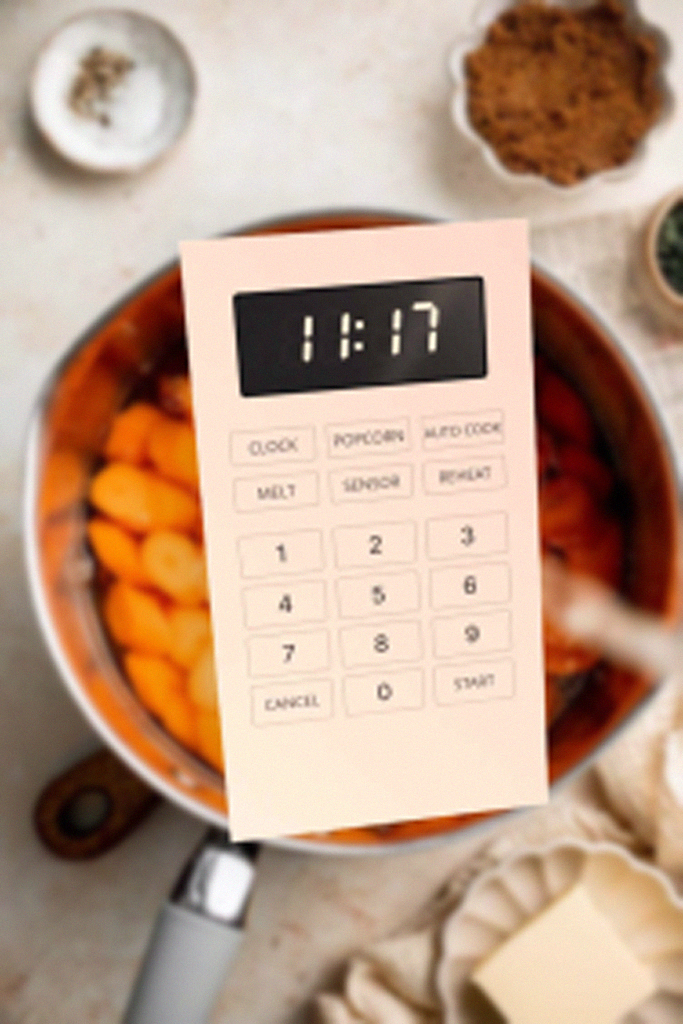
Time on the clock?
11:17
